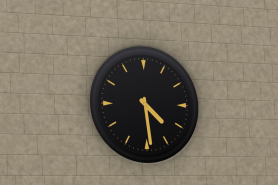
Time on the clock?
4:29
